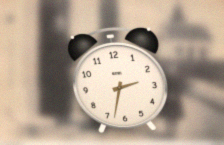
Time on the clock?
2:33
